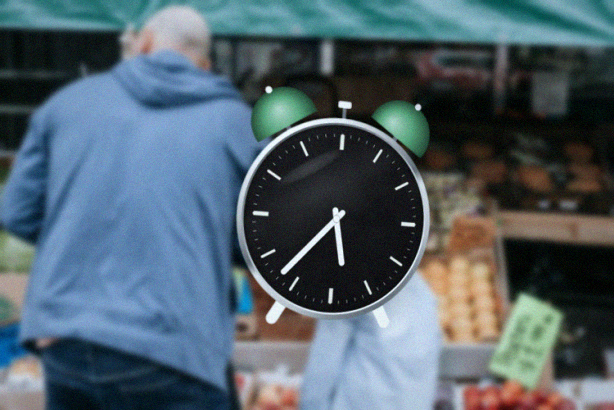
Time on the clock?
5:37
